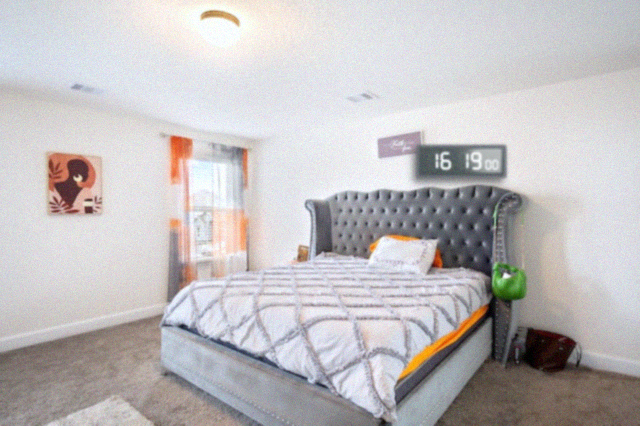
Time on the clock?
16:19
